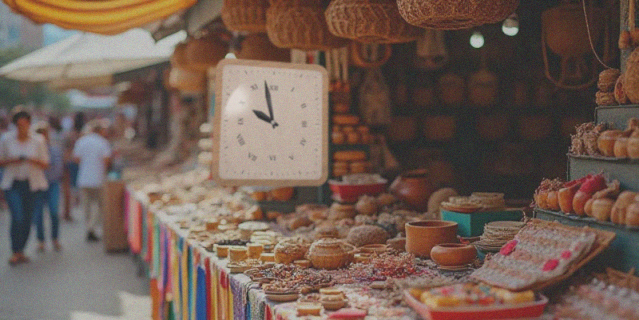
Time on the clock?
9:58
